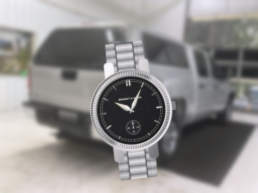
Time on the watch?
10:05
